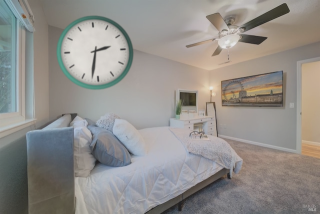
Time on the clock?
2:32
